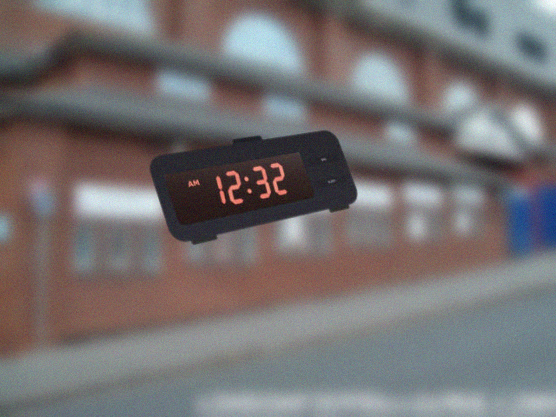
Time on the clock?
12:32
